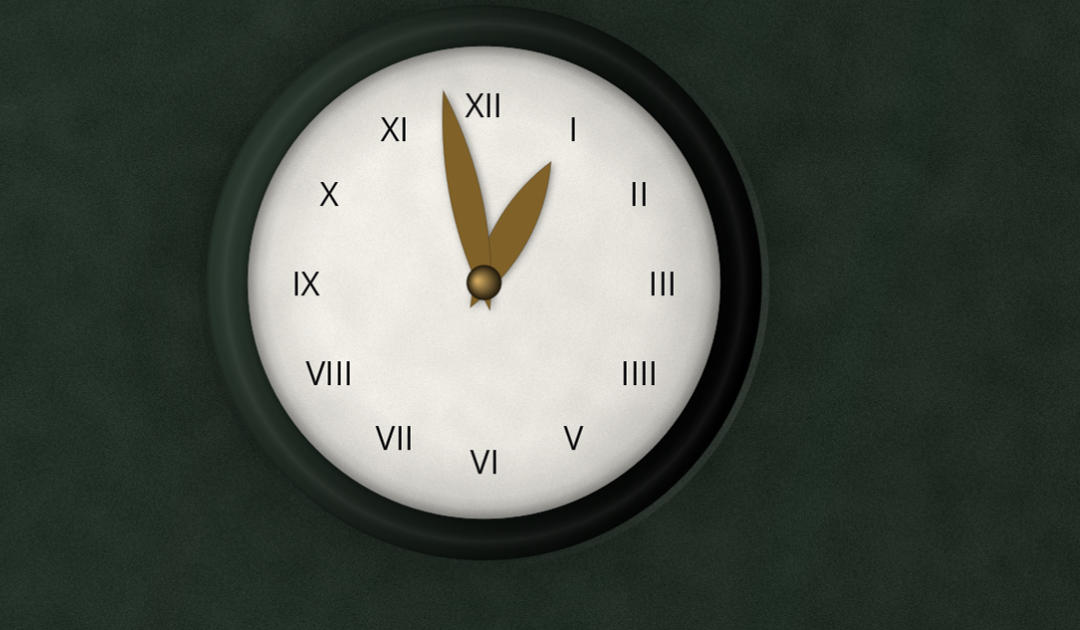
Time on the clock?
12:58
